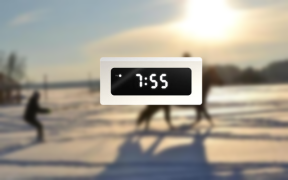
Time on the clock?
7:55
